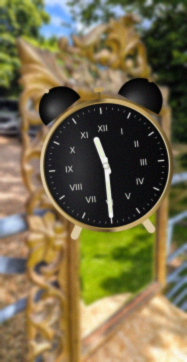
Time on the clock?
11:30
